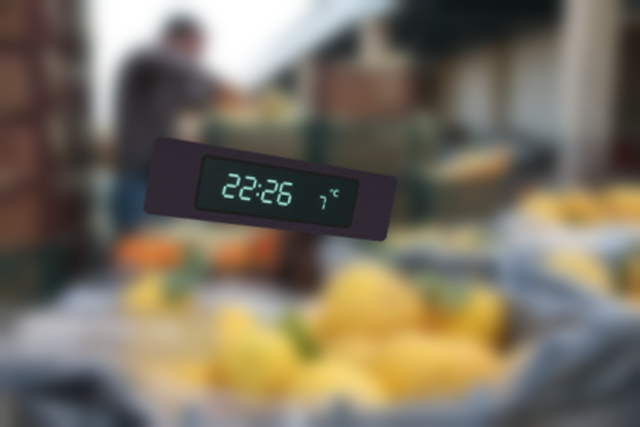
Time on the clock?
22:26
